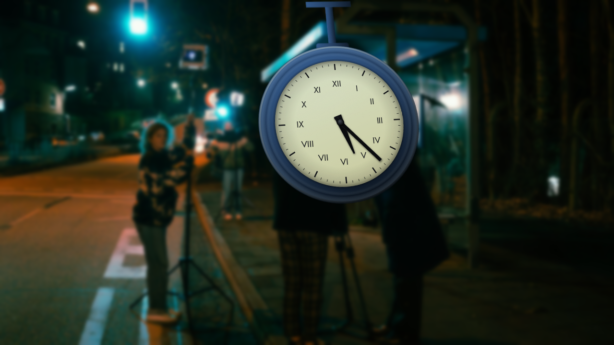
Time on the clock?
5:23
